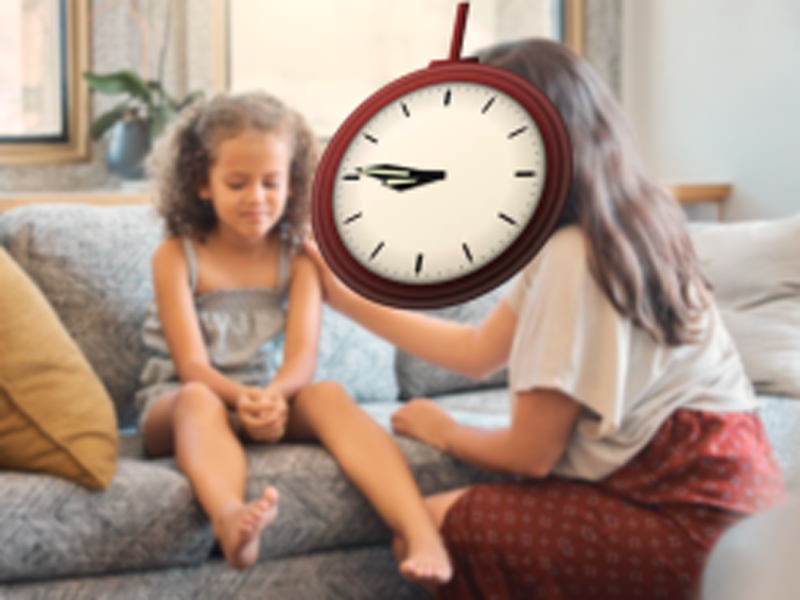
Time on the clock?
8:46
